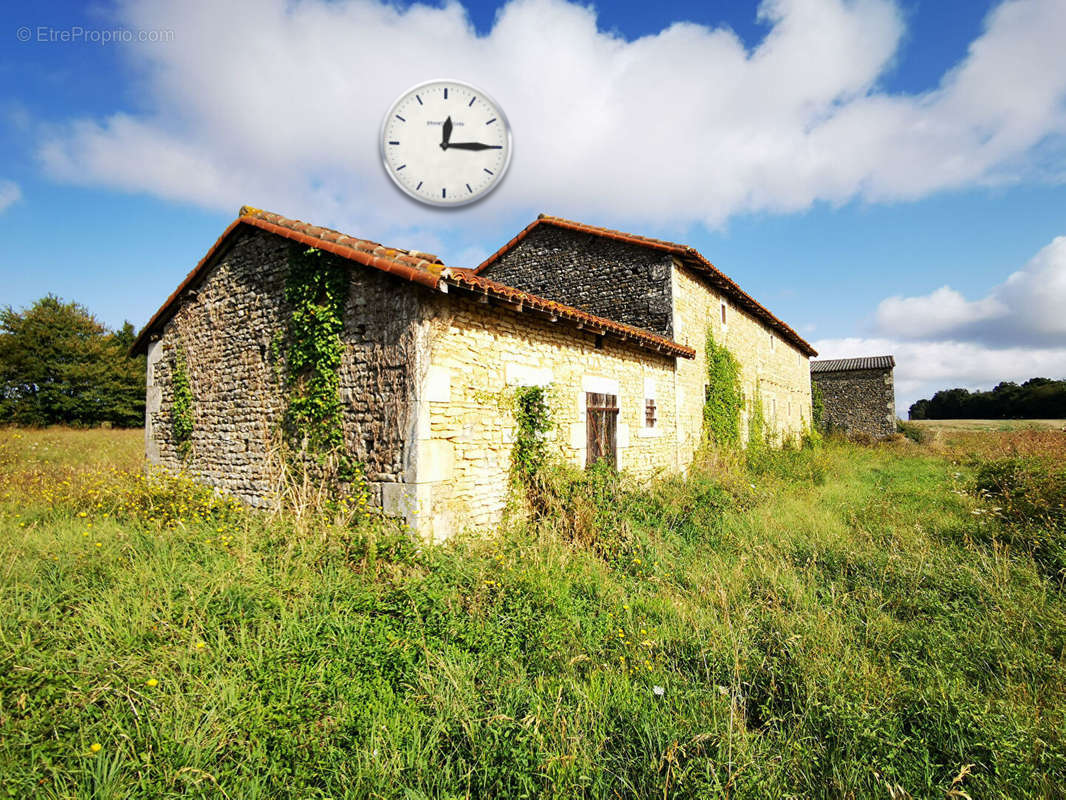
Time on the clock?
12:15
